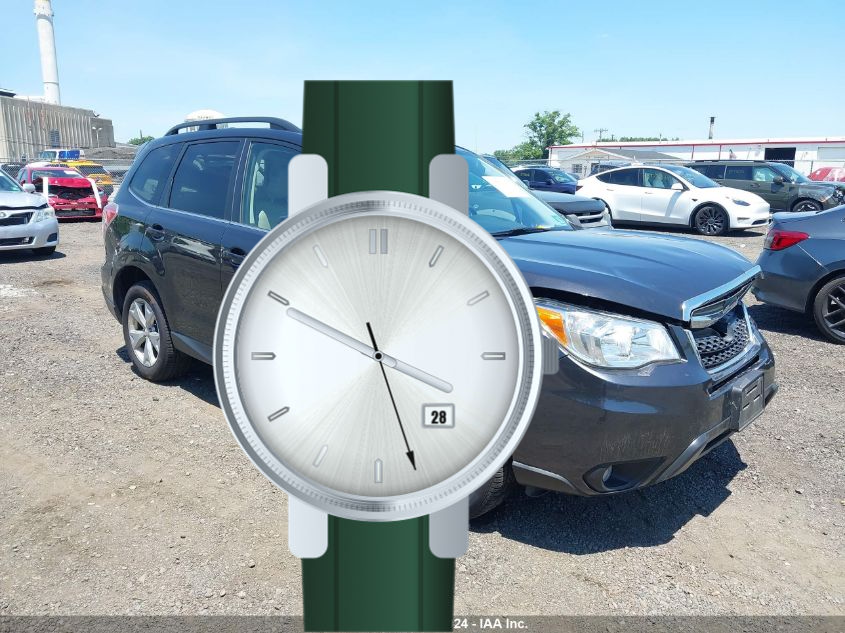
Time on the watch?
3:49:27
